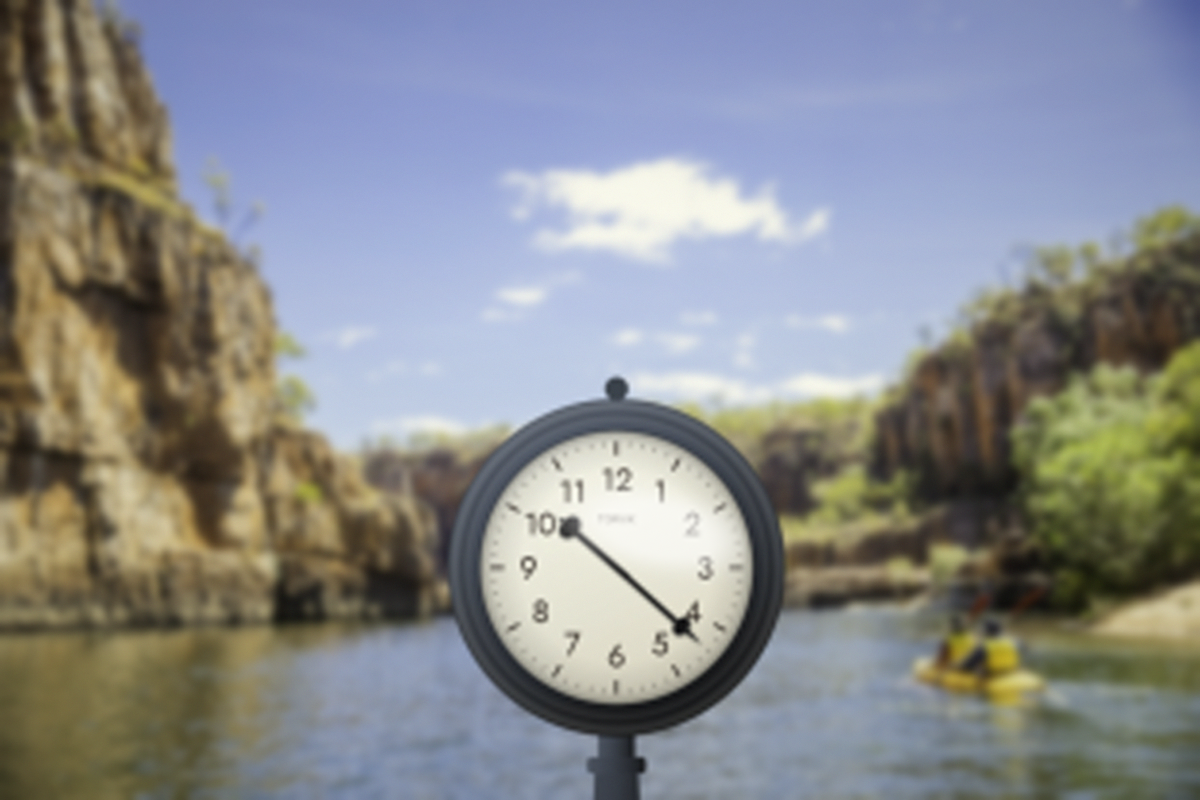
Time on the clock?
10:22
